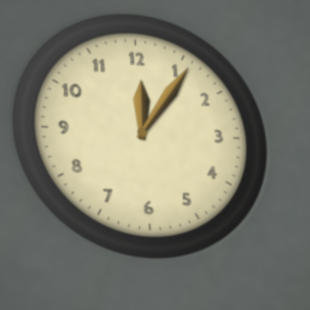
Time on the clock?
12:06
